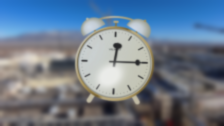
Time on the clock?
12:15
